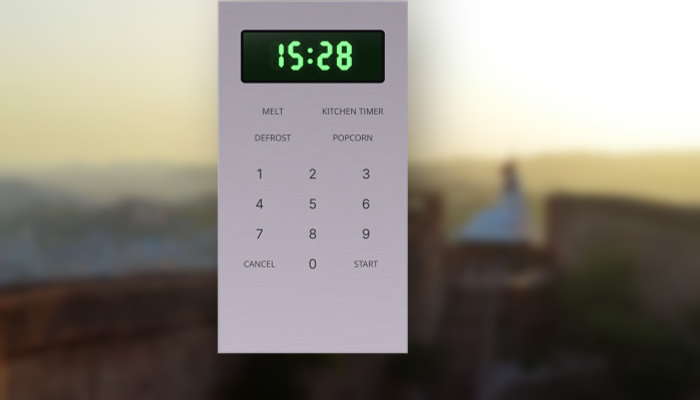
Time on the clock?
15:28
